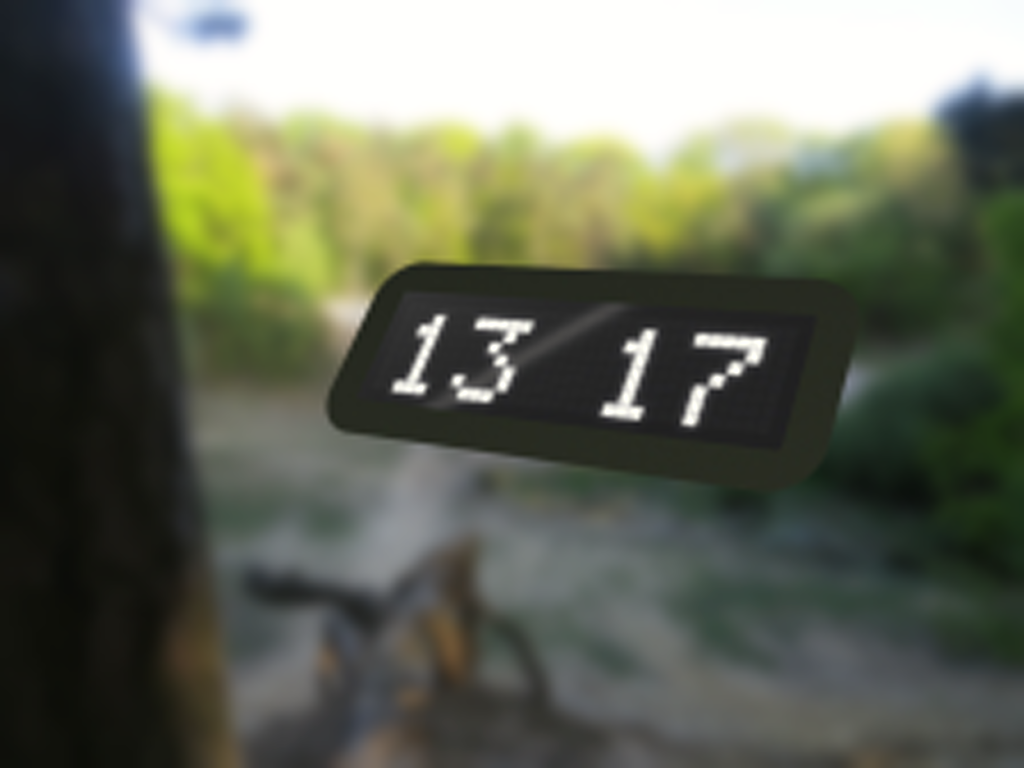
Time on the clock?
13:17
